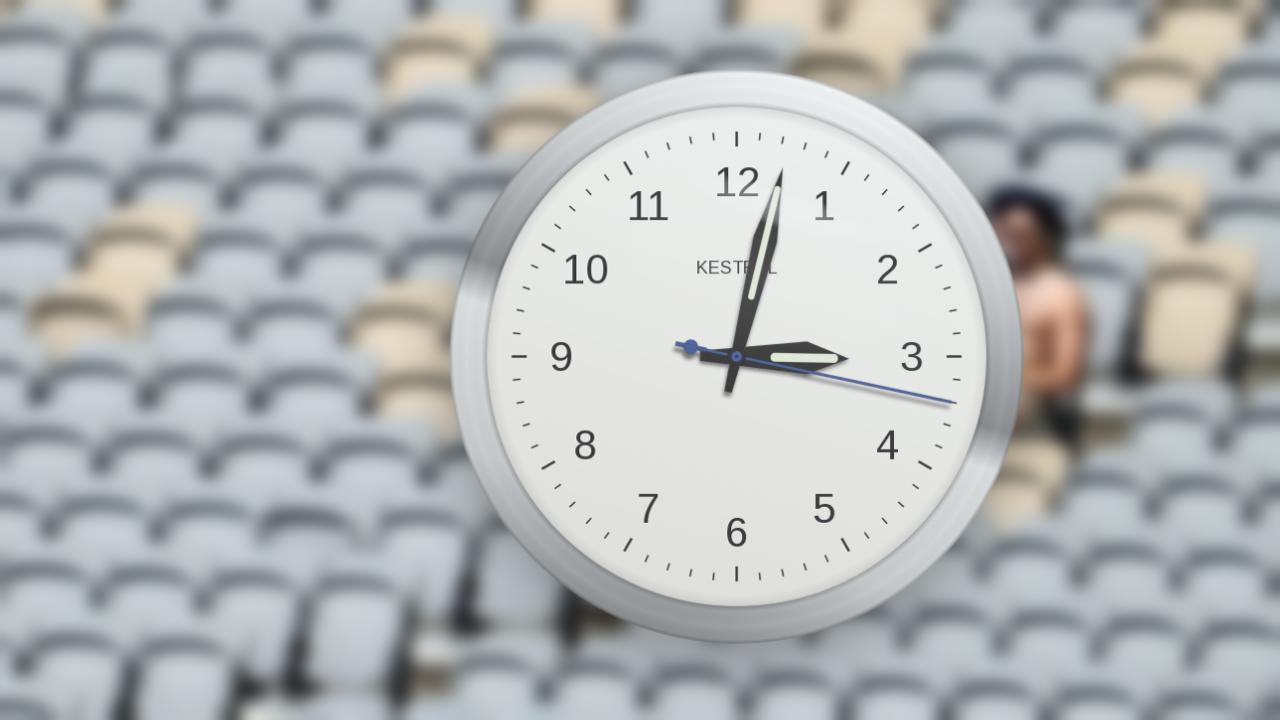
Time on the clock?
3:02:17
